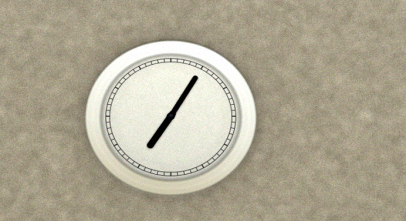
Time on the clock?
7:05
